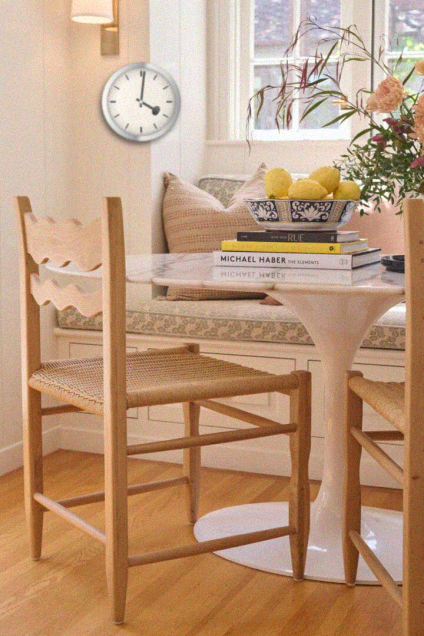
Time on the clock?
4:01
